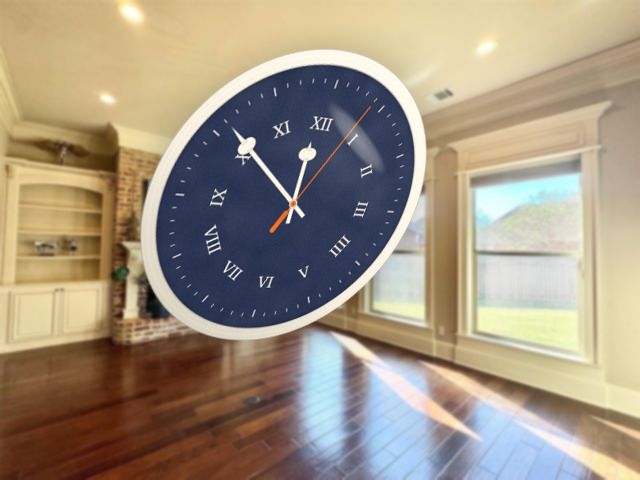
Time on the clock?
11:51:04
